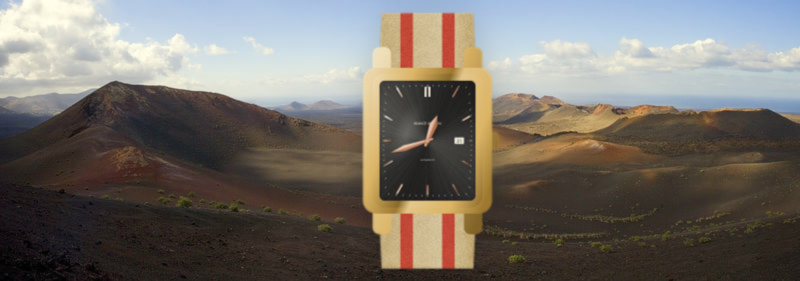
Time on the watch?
12:42
